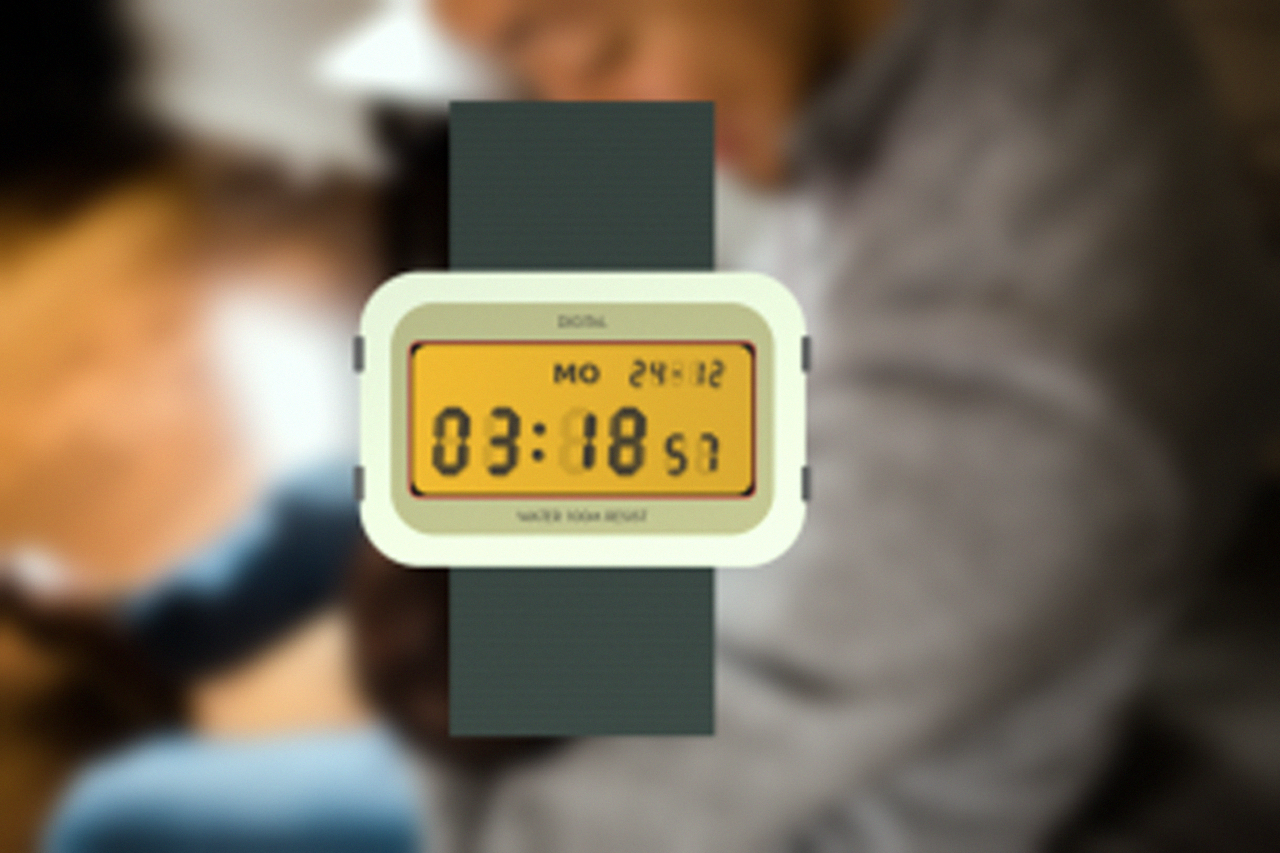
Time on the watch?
3:18:57
